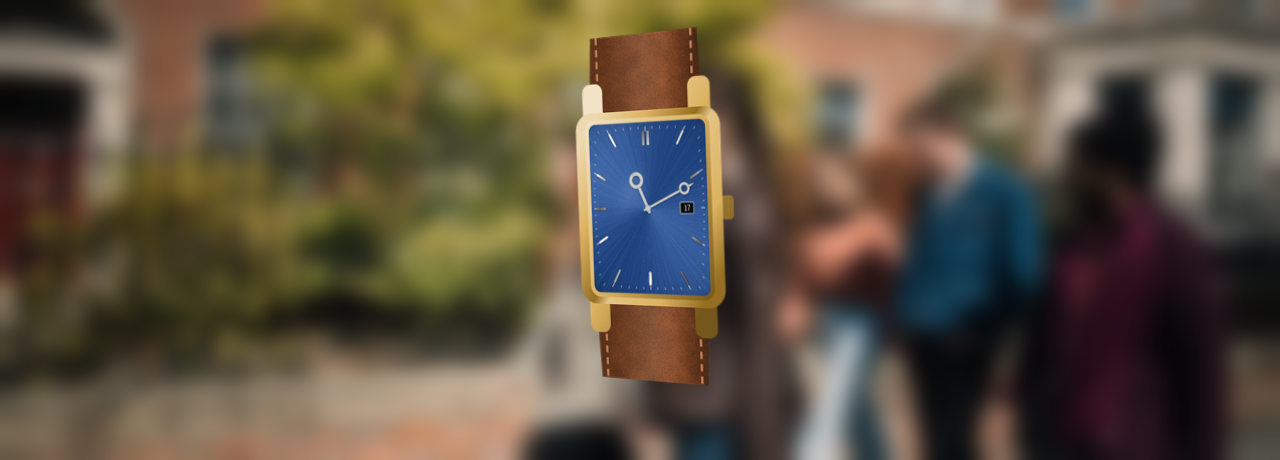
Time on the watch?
11:11
